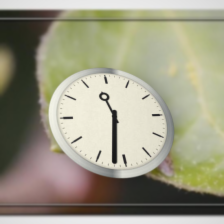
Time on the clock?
11:32
